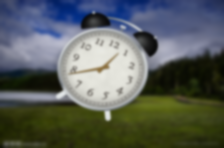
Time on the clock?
12:39
